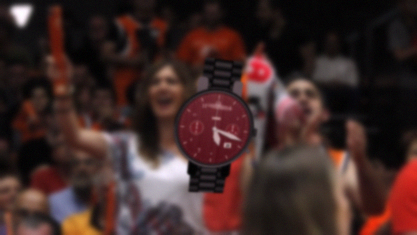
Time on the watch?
5:18
